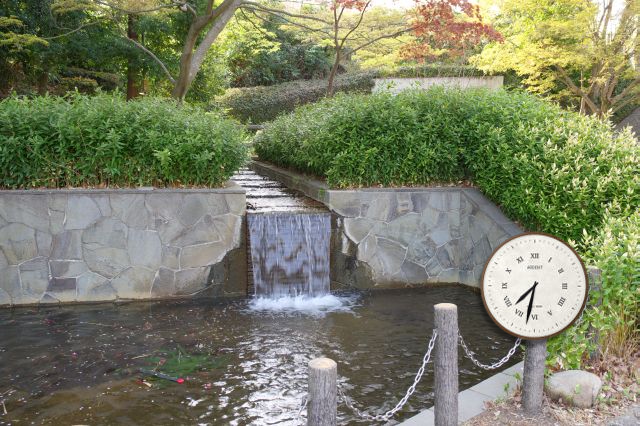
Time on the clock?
7:32
